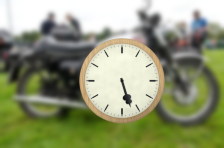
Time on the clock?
5:27
